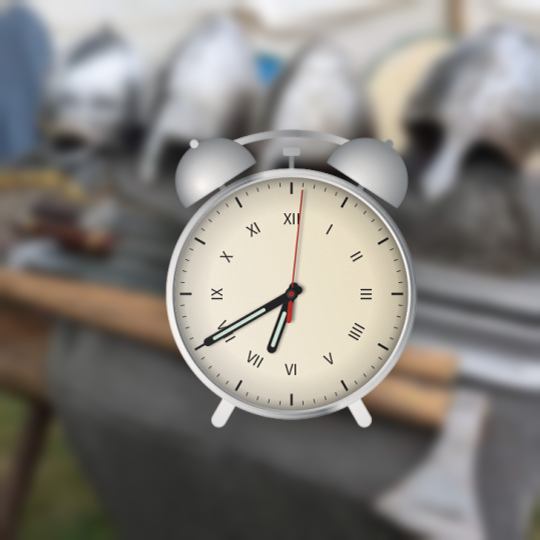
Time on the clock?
6:40:01
